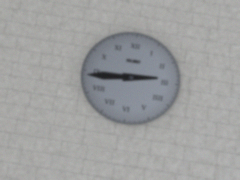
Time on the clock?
2:44
